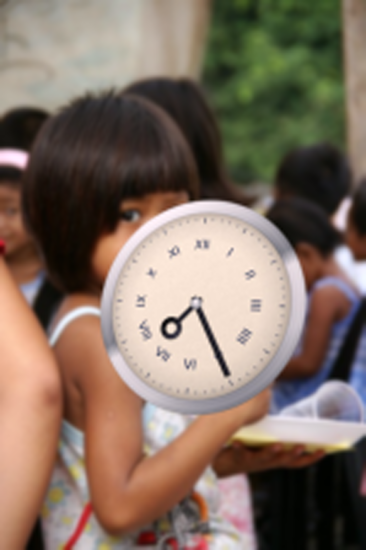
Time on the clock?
7:25
